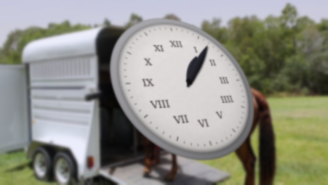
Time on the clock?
1:07
